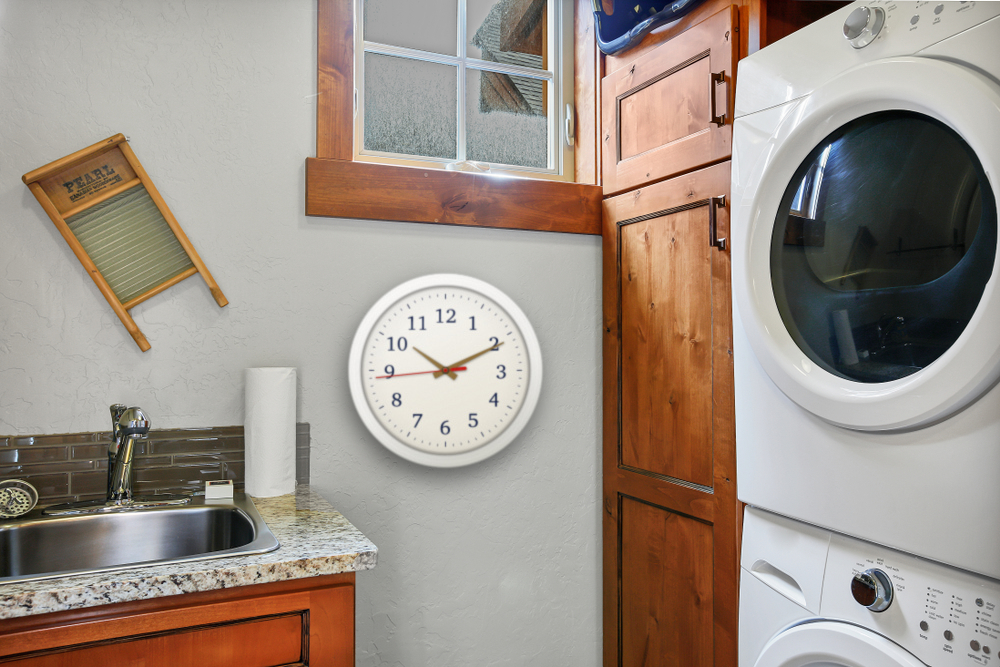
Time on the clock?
10:10:44
